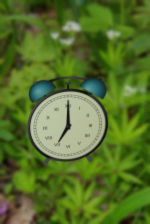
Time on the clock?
7:00
